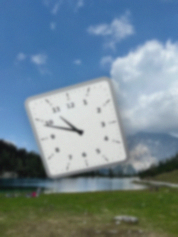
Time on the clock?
10:49
